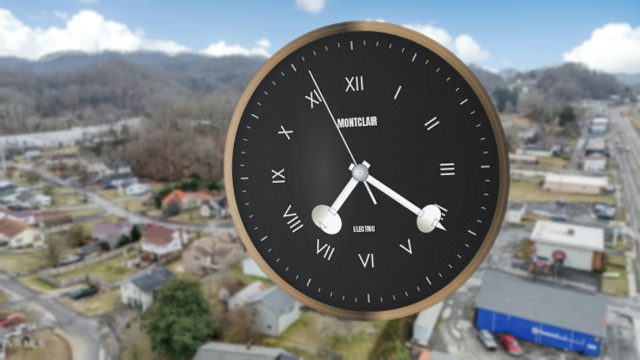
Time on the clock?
7:20:56
